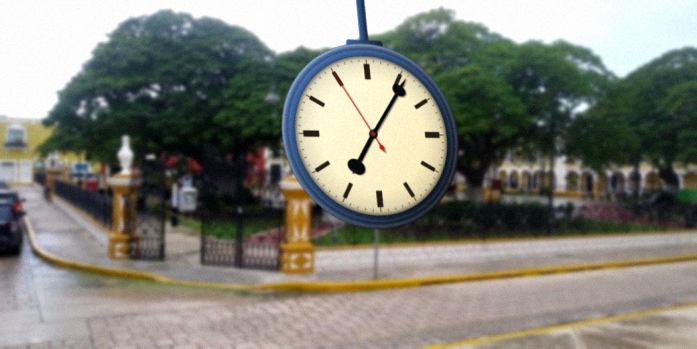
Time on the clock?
7:05:55
